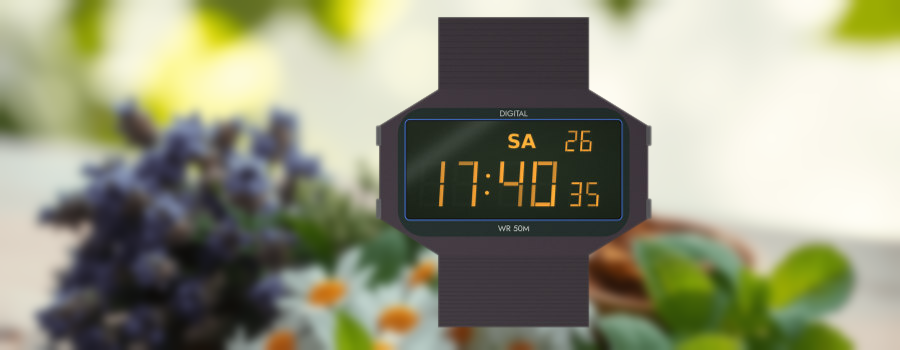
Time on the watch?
17:40:35
